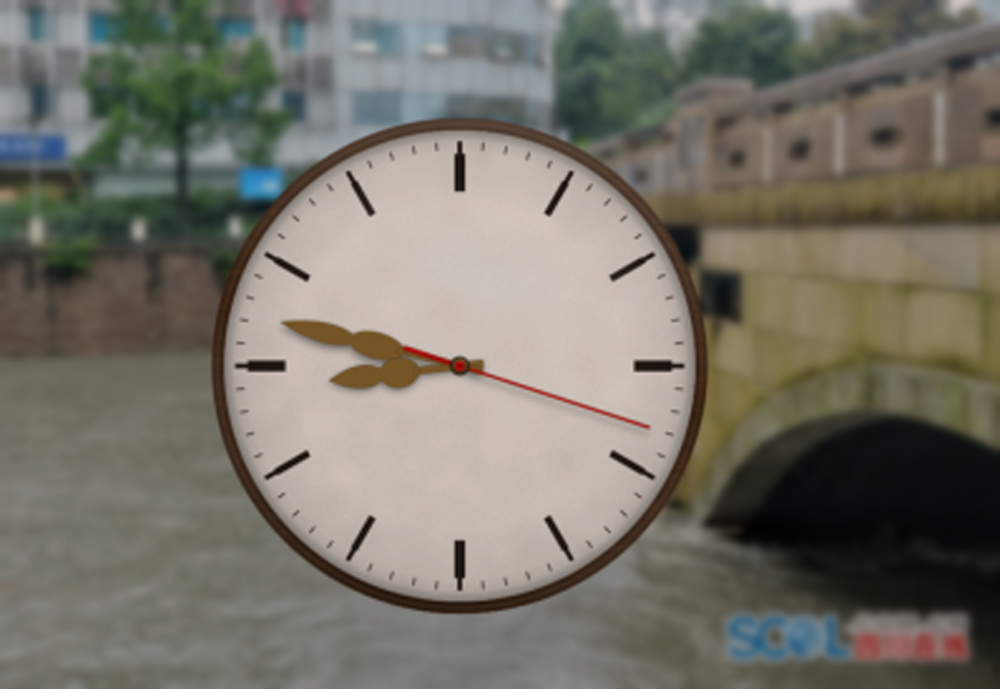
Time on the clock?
8:47:18
